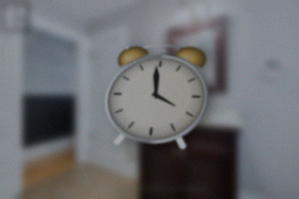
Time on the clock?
3:59
